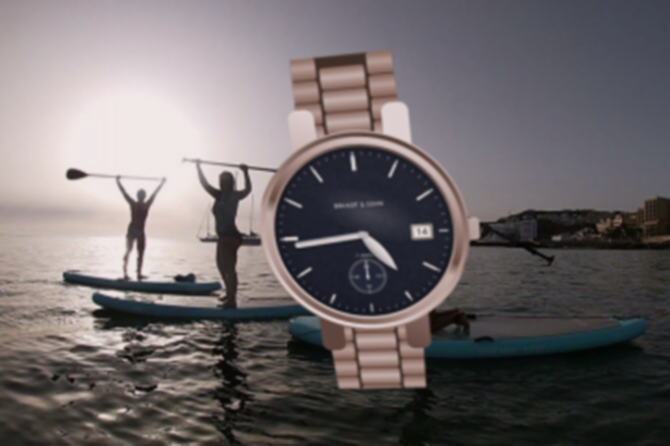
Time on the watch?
4:44
